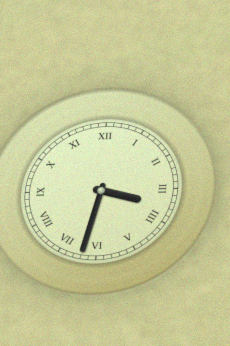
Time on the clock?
3:32
